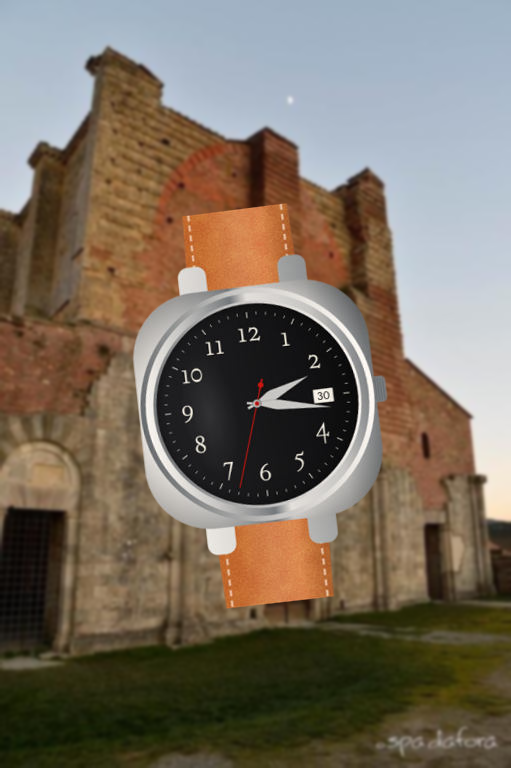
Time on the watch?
2:16:33
